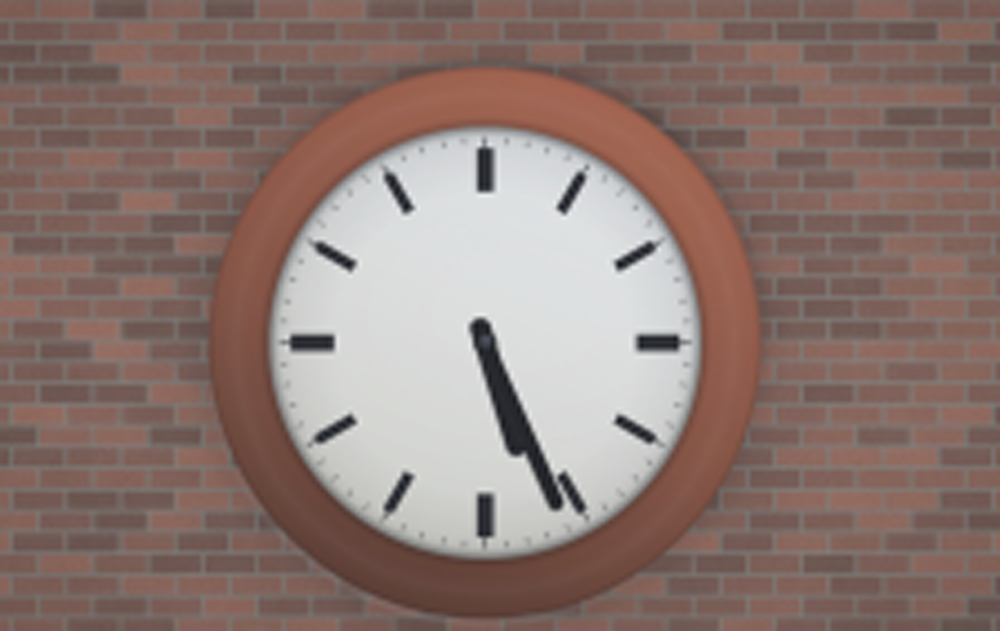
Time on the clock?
5:26
